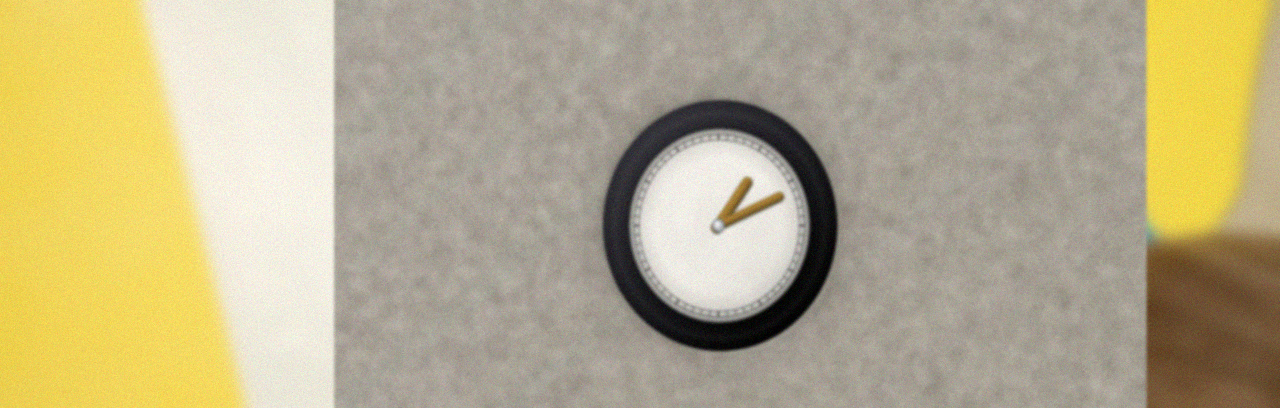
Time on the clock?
1:11
